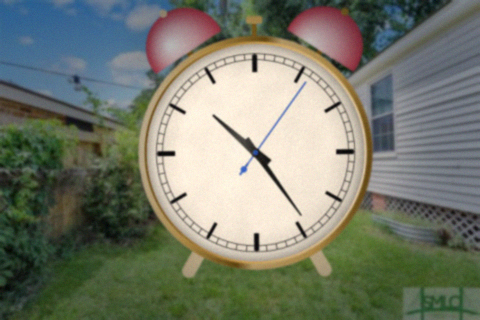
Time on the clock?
10:24:06
